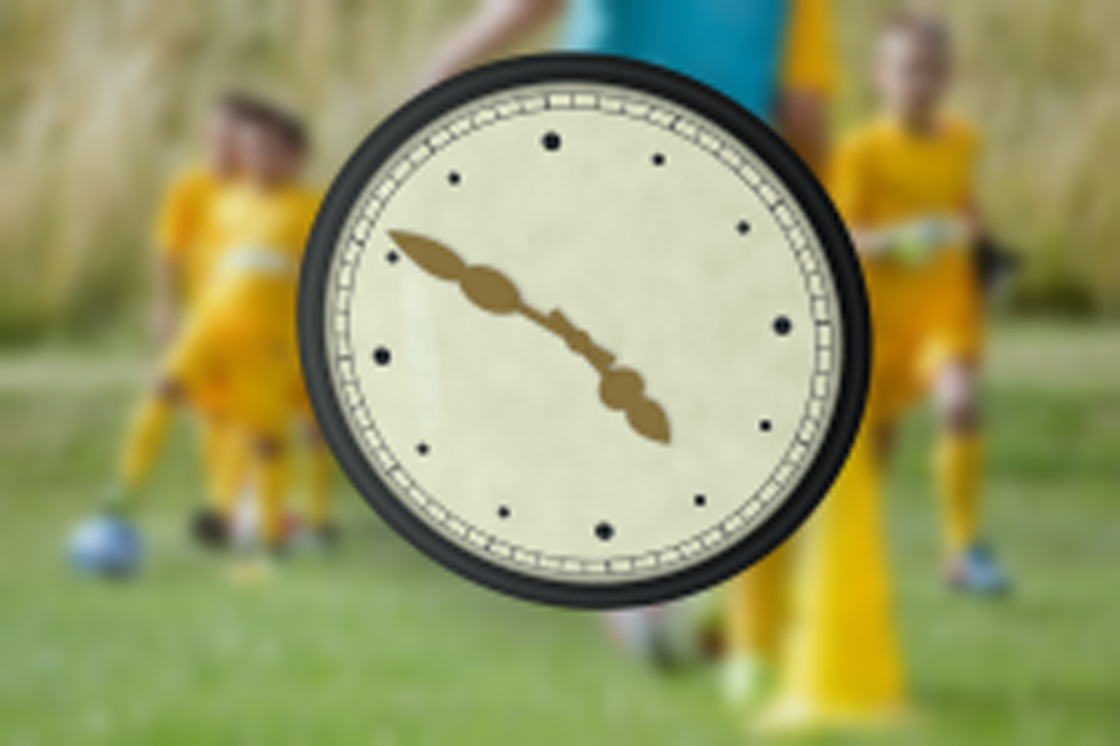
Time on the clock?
4:51
